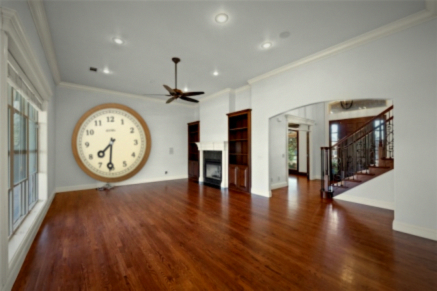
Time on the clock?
7:31
